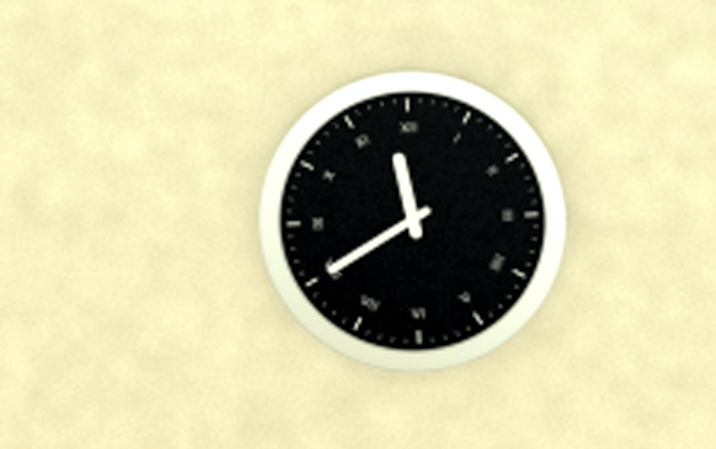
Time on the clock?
11:40
